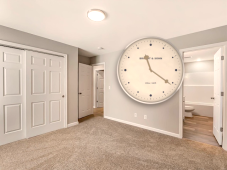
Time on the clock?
11:21
